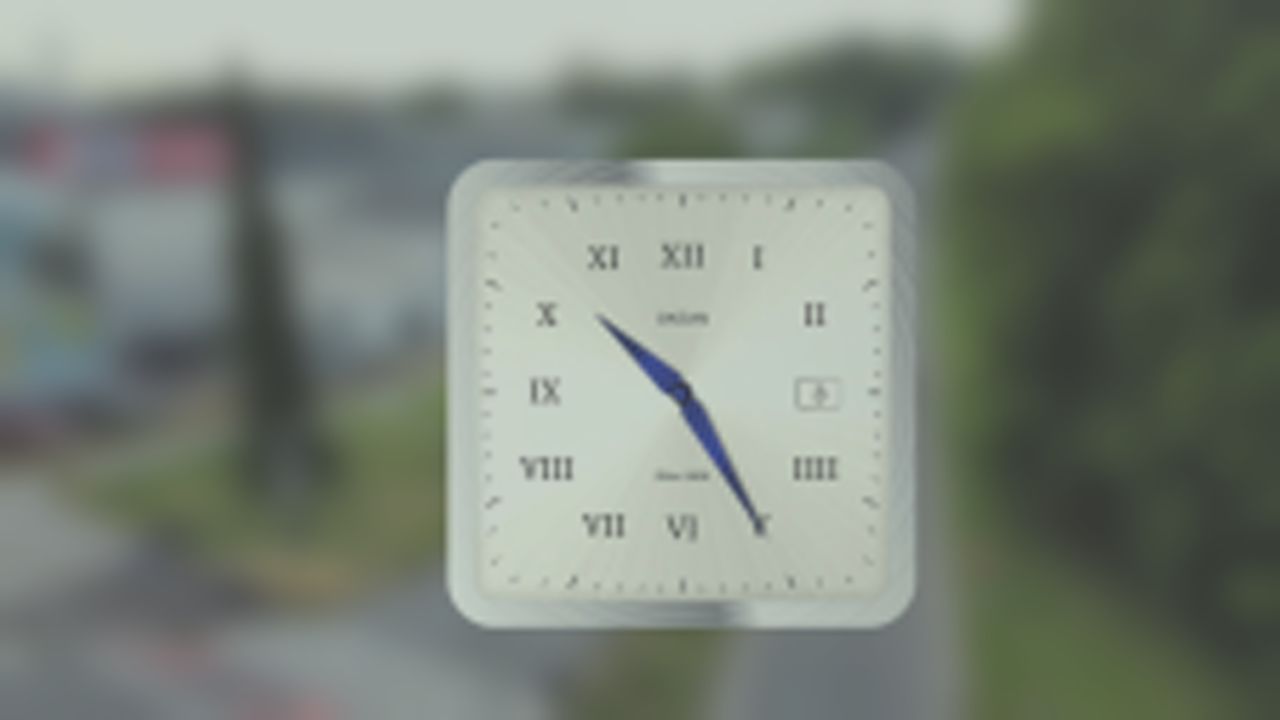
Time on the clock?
10:25
